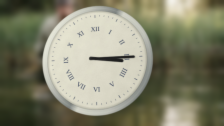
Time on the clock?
3:15
